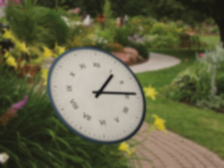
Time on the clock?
1:14
